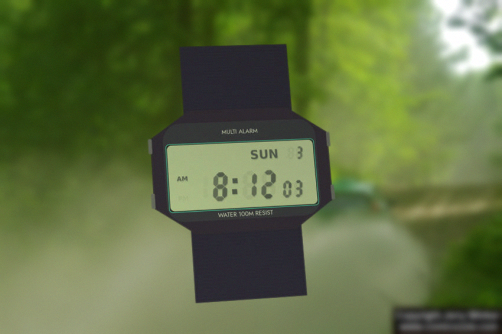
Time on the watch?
8:12:03
